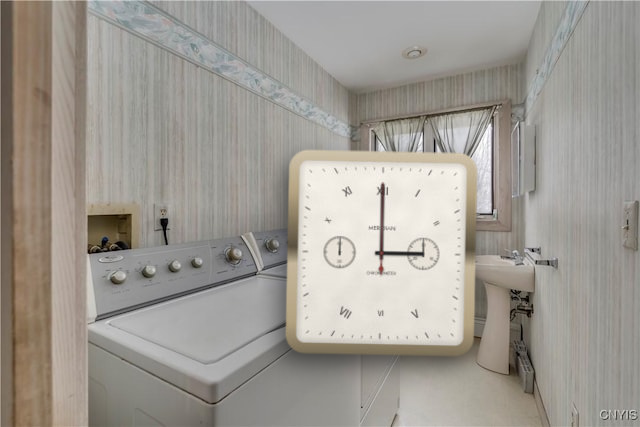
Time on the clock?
3:00
